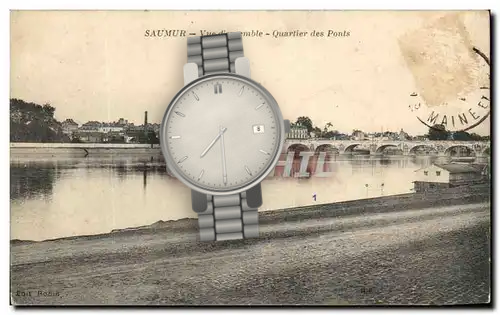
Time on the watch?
7:30
